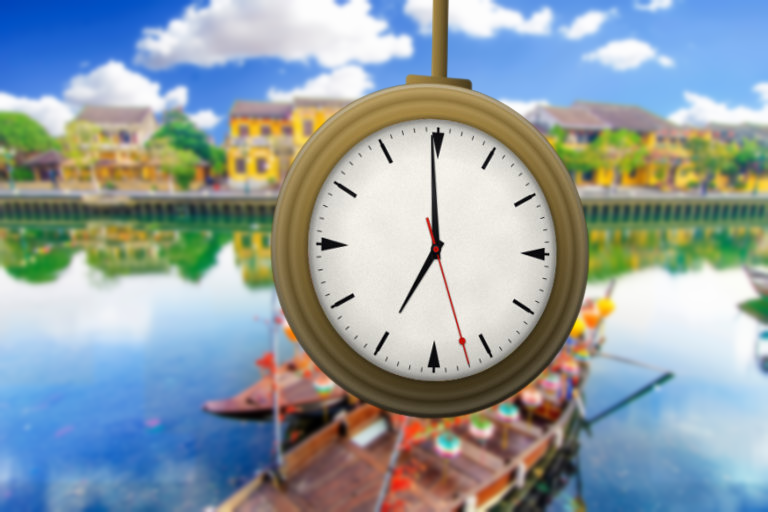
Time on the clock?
6:59:27
